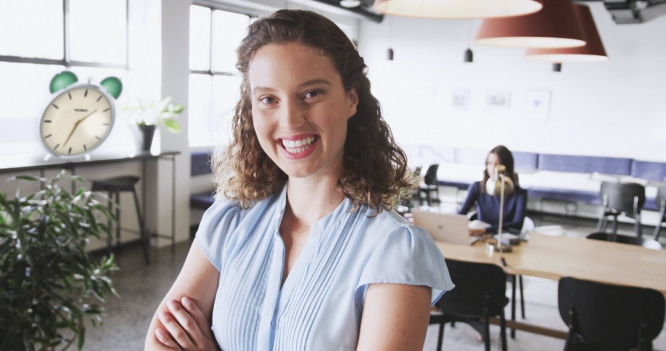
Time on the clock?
1:33
